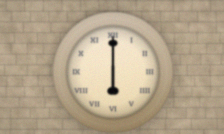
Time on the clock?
6:00
